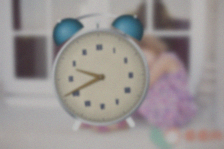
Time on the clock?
9:41
